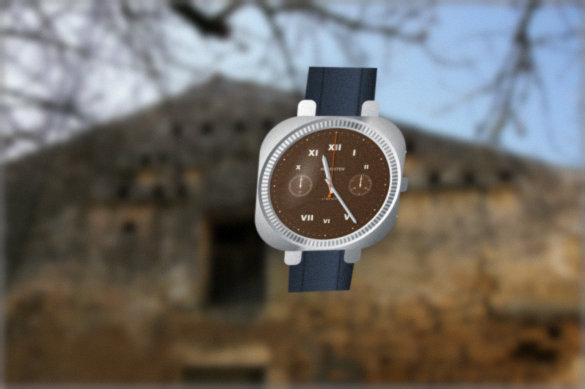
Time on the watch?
11:24
